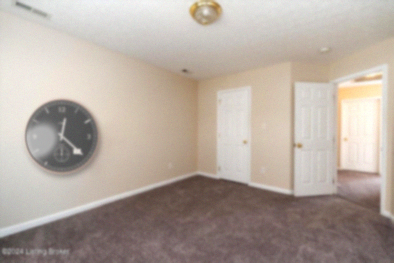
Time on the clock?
12:22
